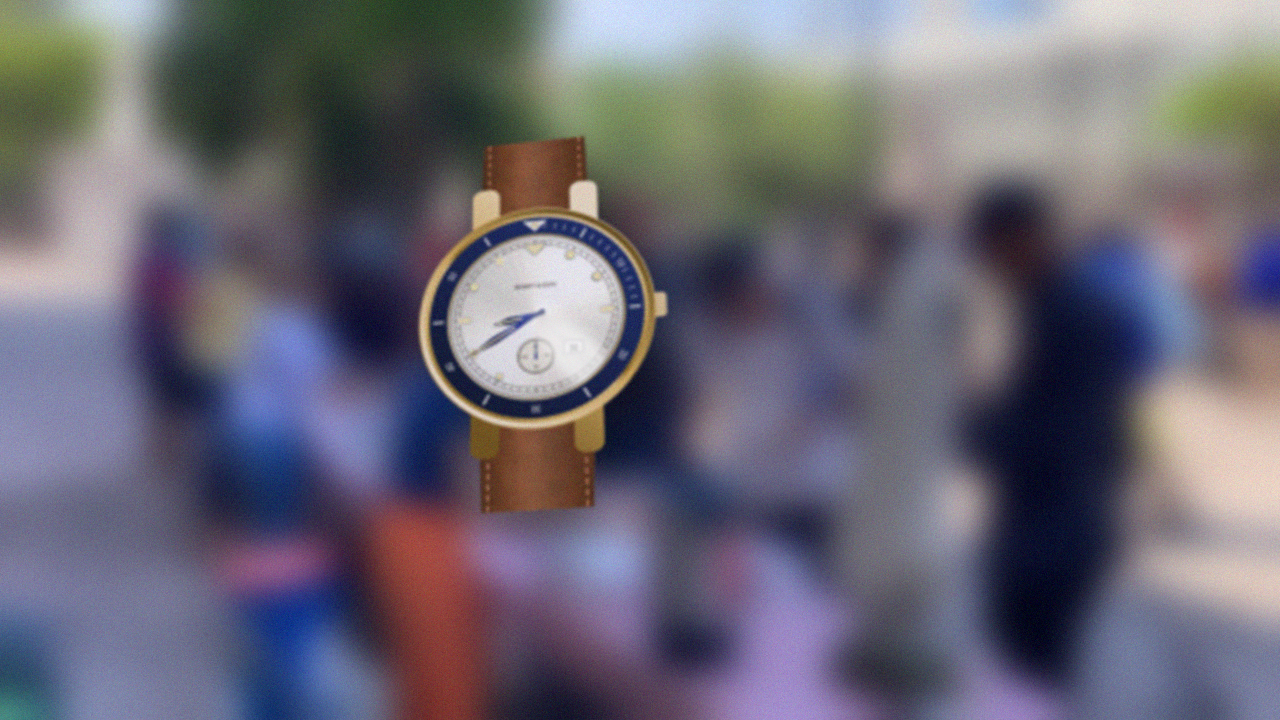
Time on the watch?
8:40
